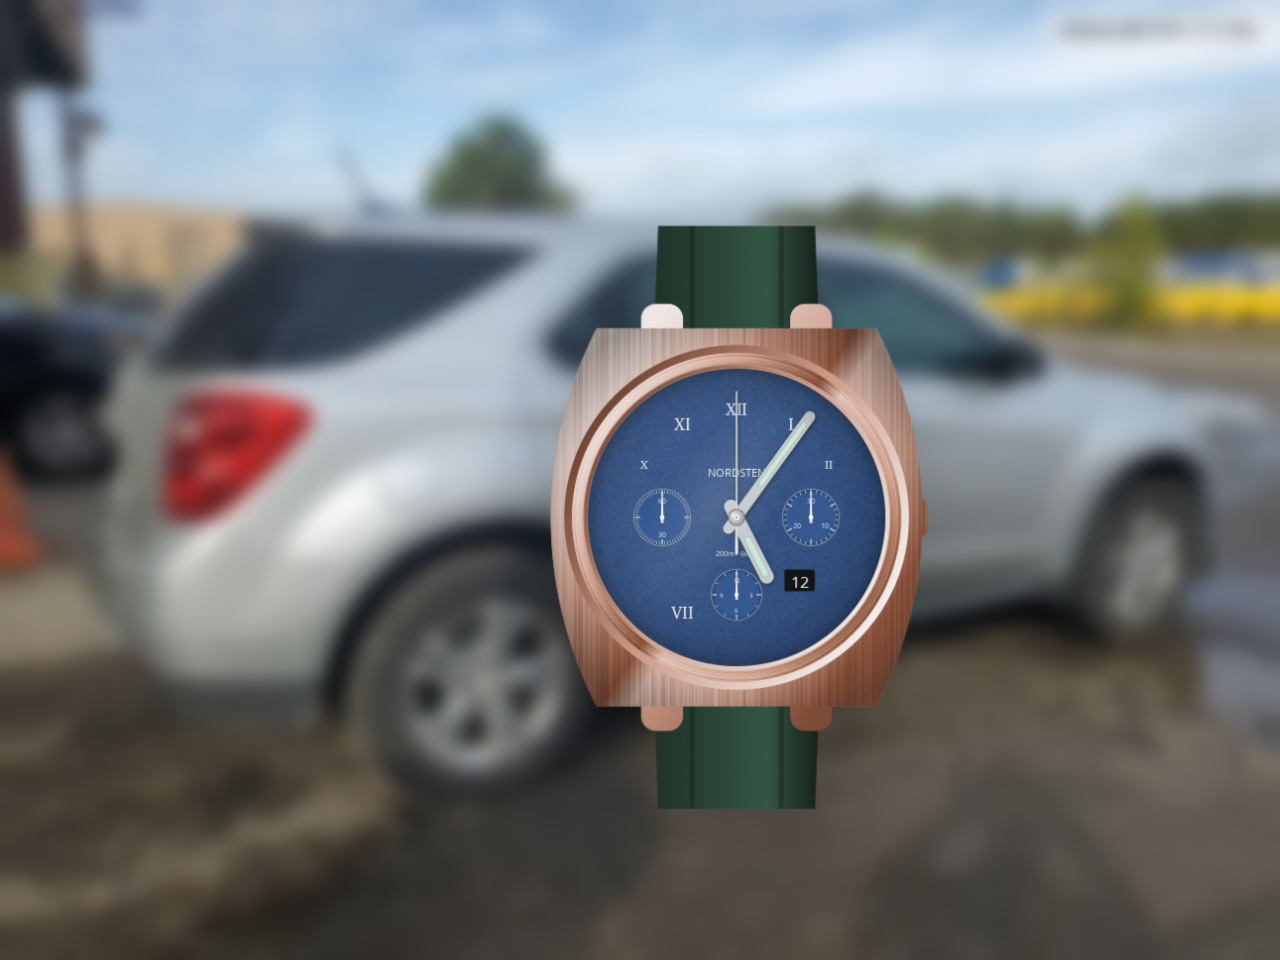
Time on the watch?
5:06
